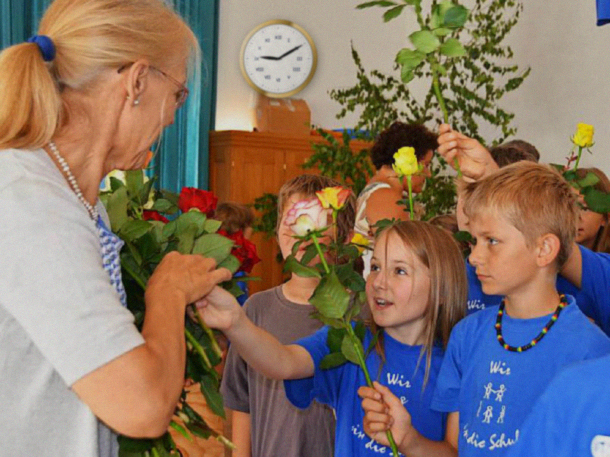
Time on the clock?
9:10
